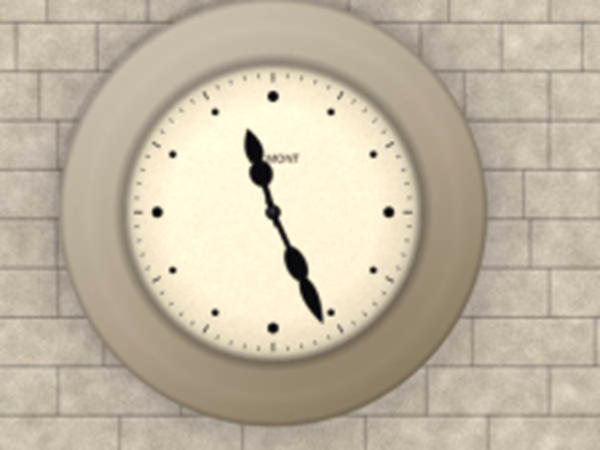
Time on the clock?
11:26
